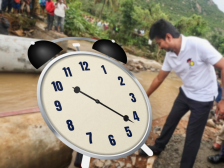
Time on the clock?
10:22
